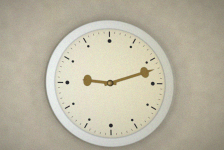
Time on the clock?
9:12
